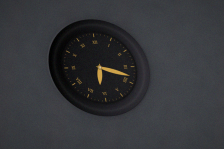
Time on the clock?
6:18
